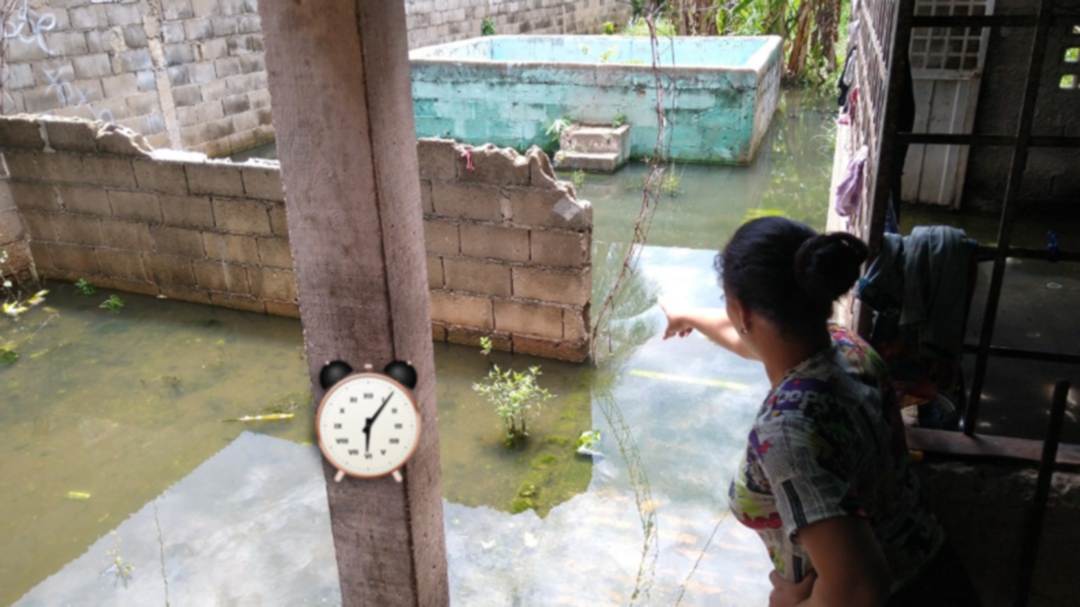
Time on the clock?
6:06
